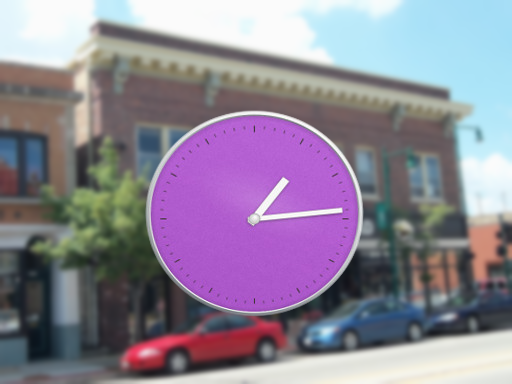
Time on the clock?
1:14
